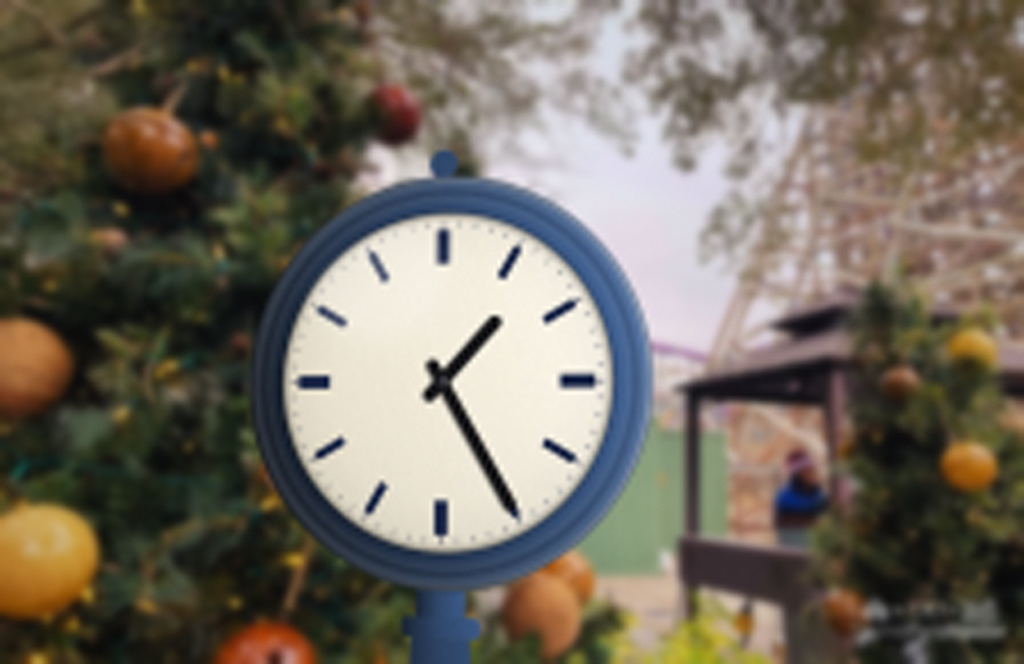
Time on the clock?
1:25
